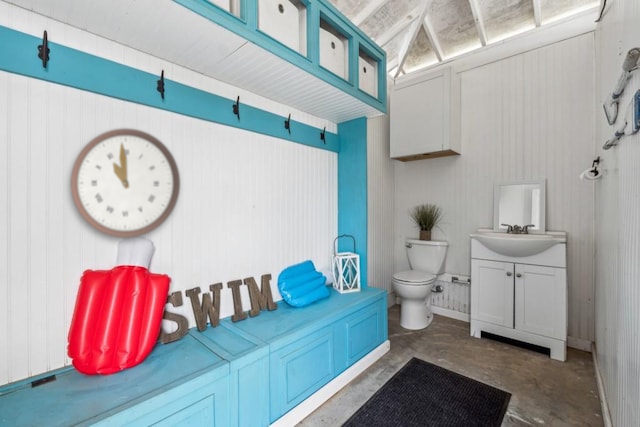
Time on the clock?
10:59
